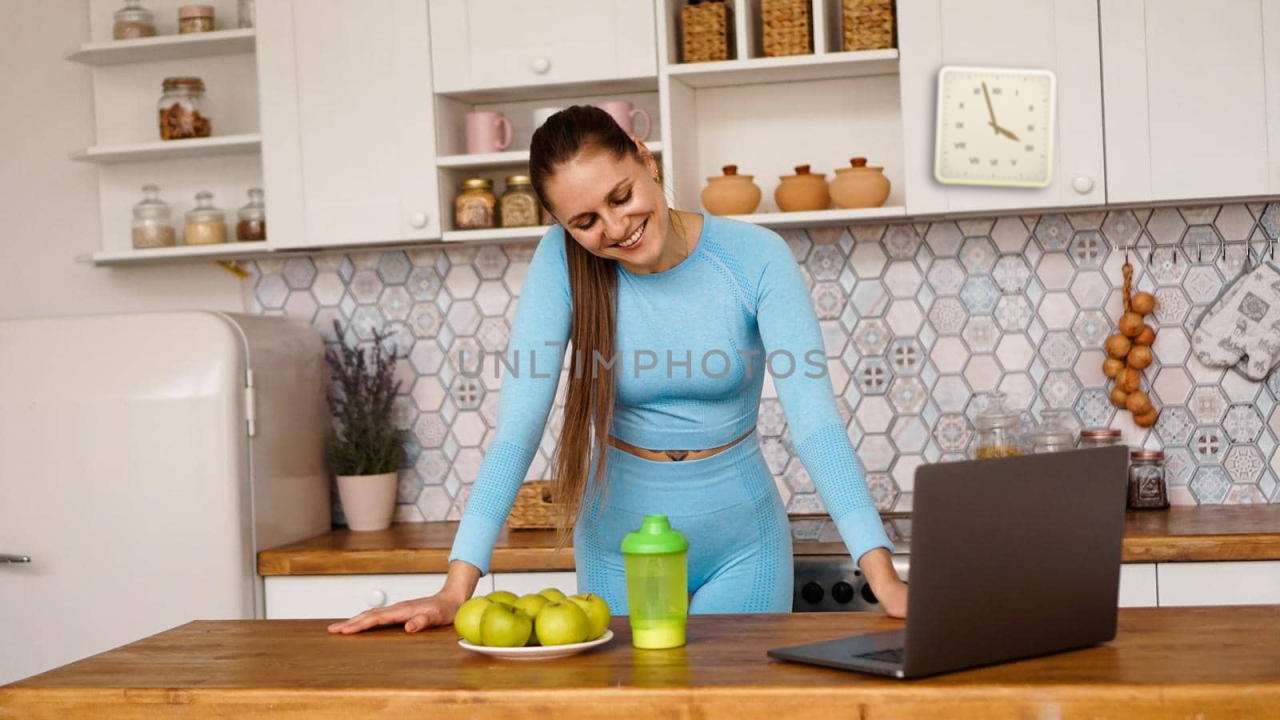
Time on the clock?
3:57
